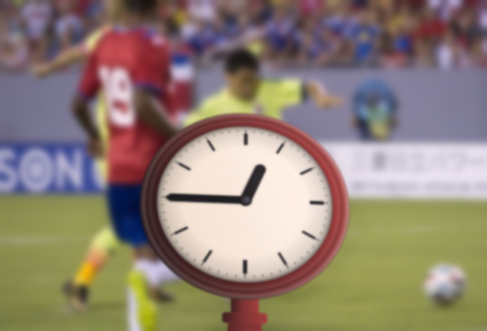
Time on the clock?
12:45
